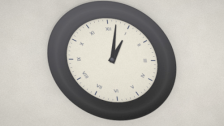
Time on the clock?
1:02
